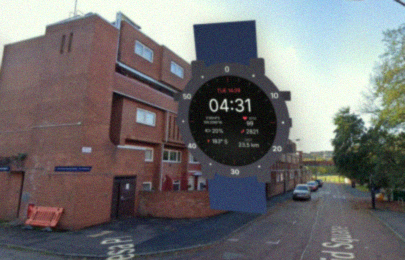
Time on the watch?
4:31
